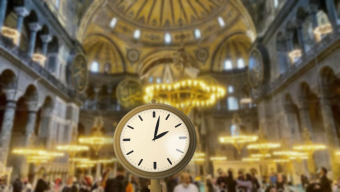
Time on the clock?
2:02
